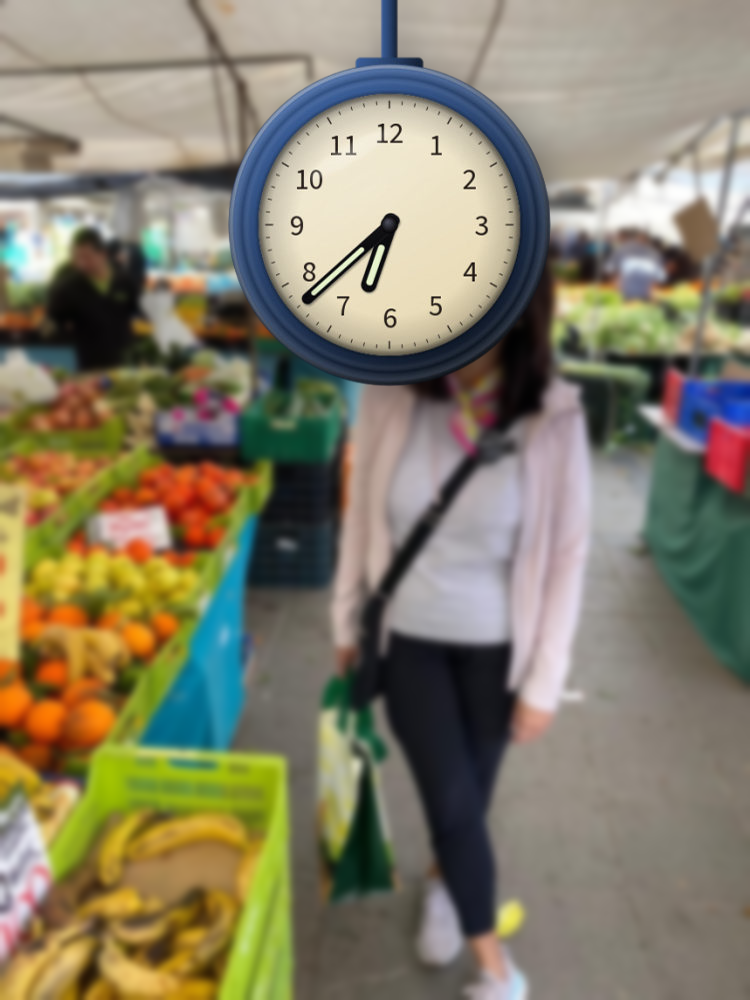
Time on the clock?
6:38
